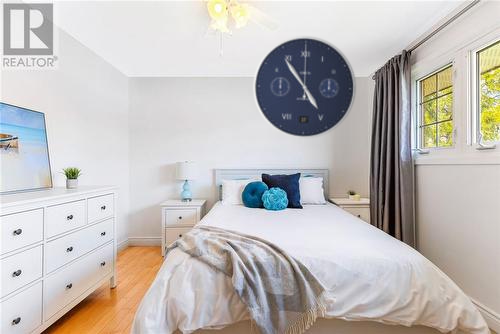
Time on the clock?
4:54
